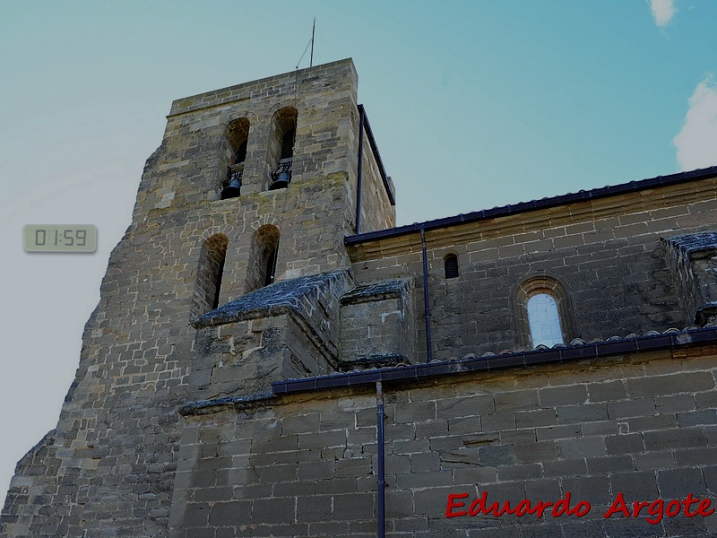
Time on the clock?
1:59
